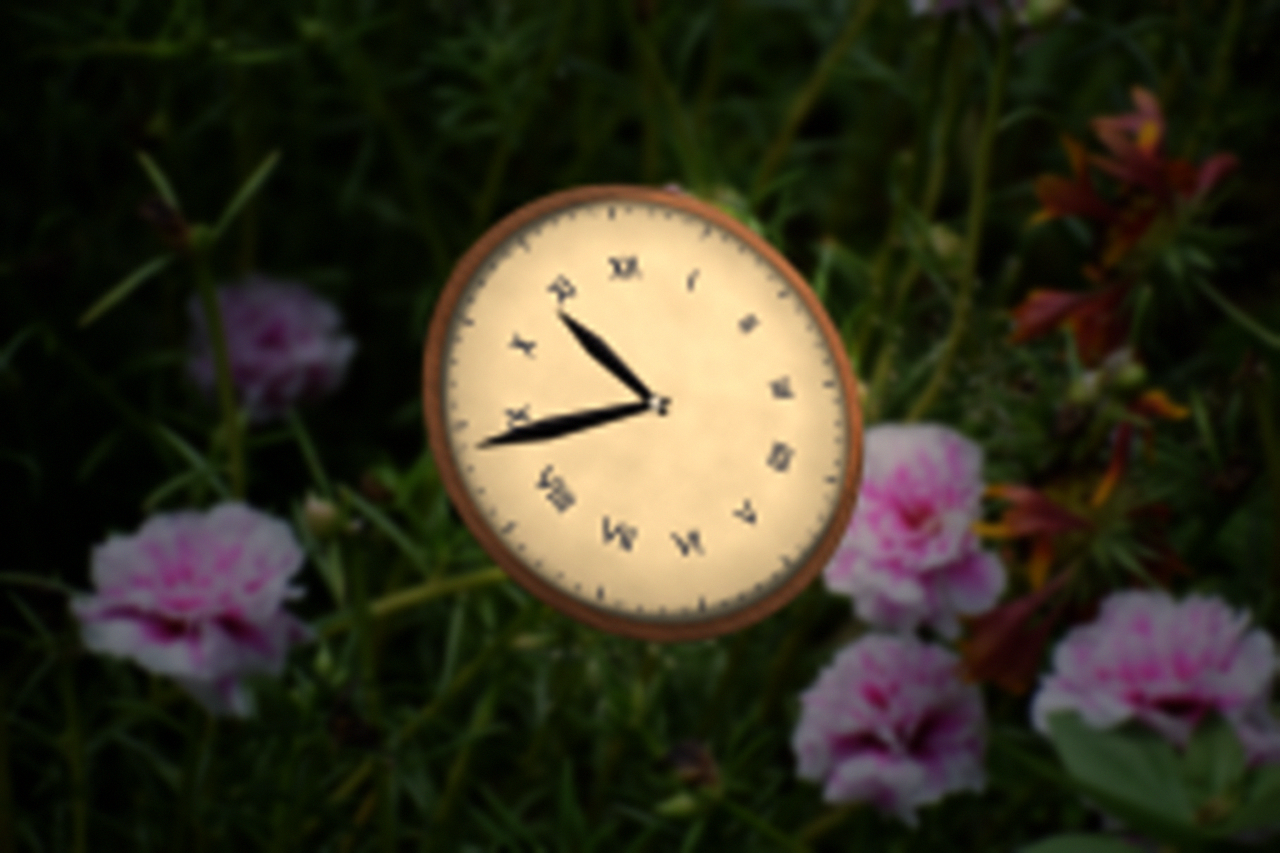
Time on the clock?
10:44
